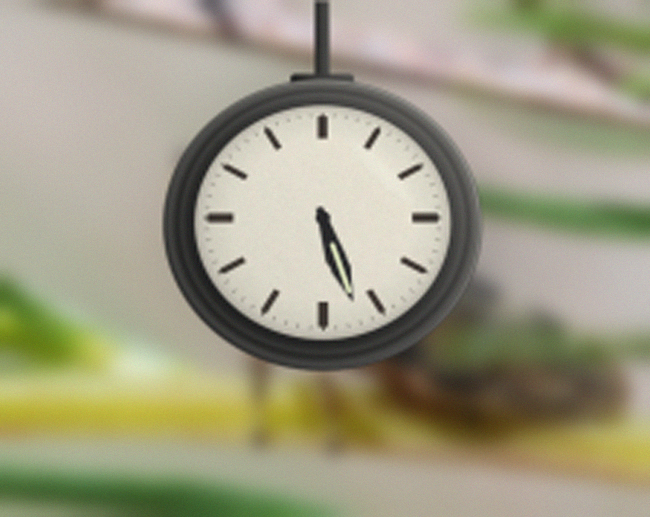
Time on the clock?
5:27
